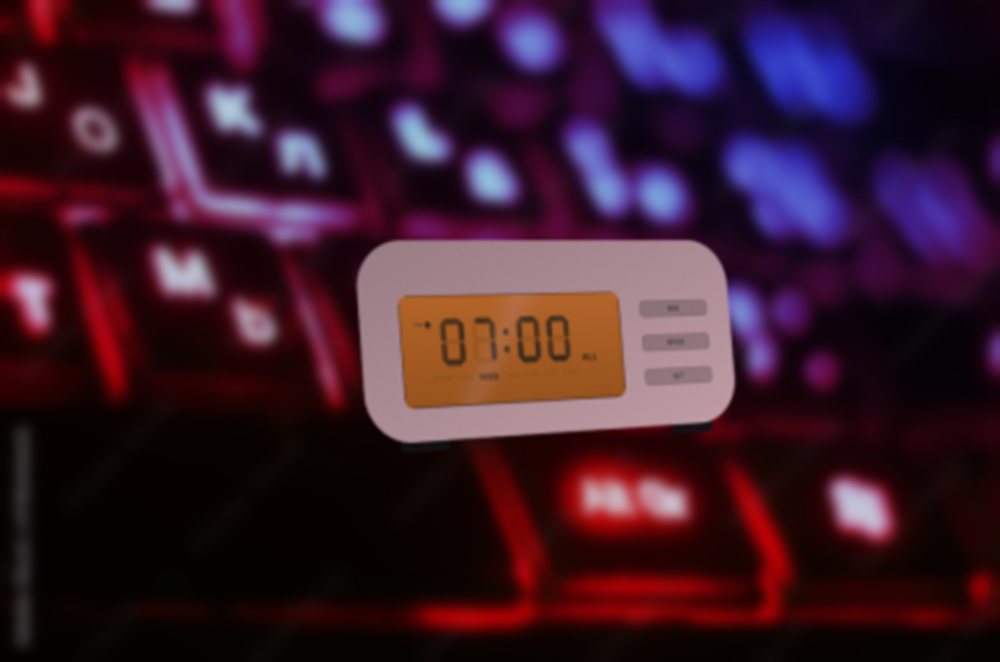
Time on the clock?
7:00
